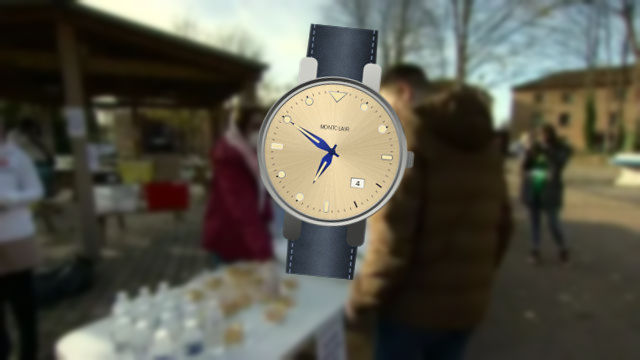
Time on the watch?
6:50
